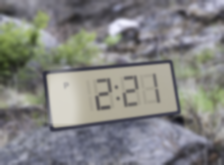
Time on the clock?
2:21
